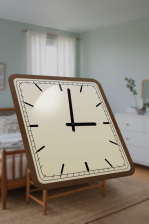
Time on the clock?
3:02
